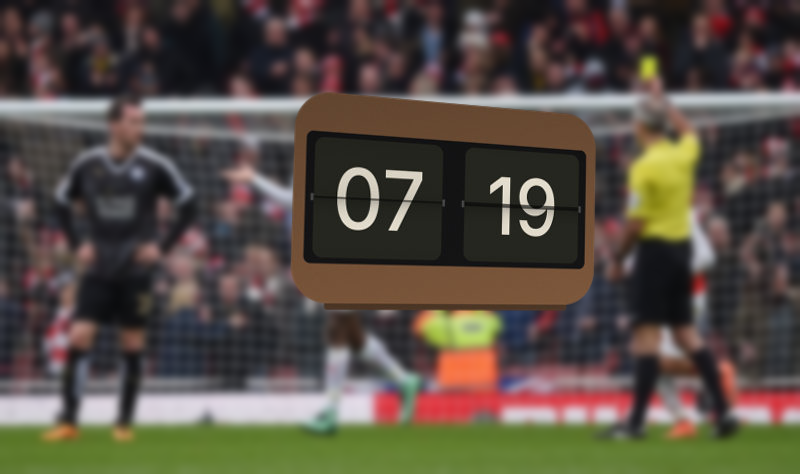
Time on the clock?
7:19
